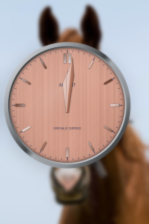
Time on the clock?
12:01
